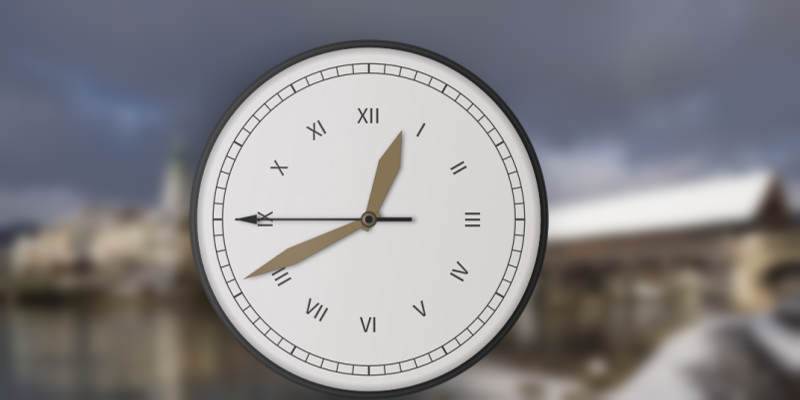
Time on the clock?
12:40:45
